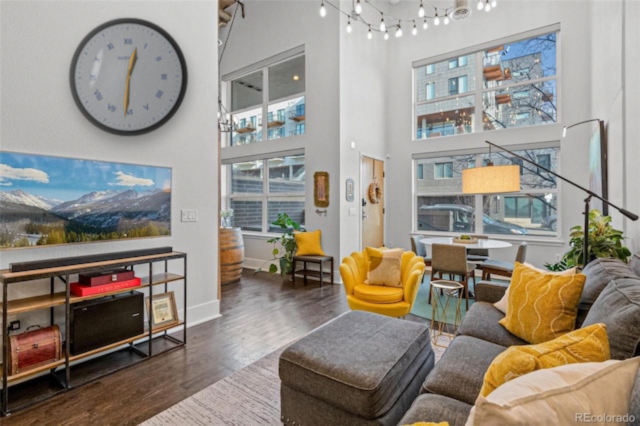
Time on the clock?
12:31
